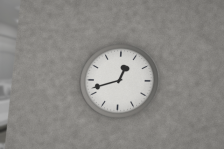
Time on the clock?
12:42
